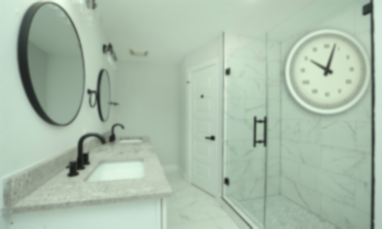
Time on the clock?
10:03
